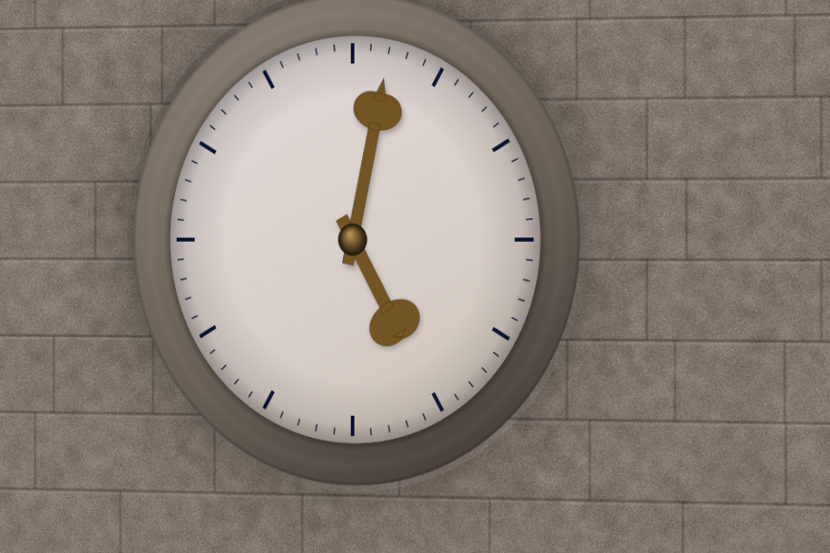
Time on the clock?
5:02
